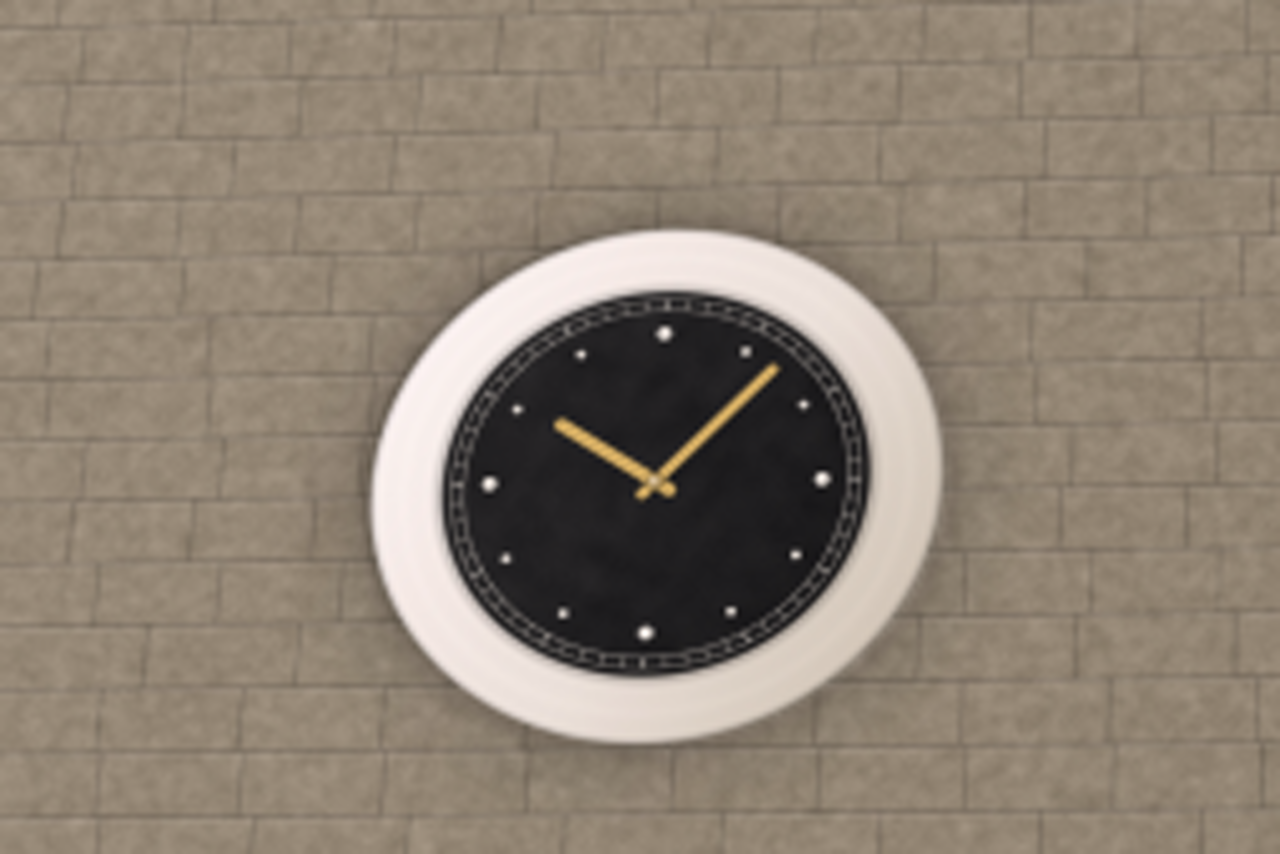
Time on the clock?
10:07
